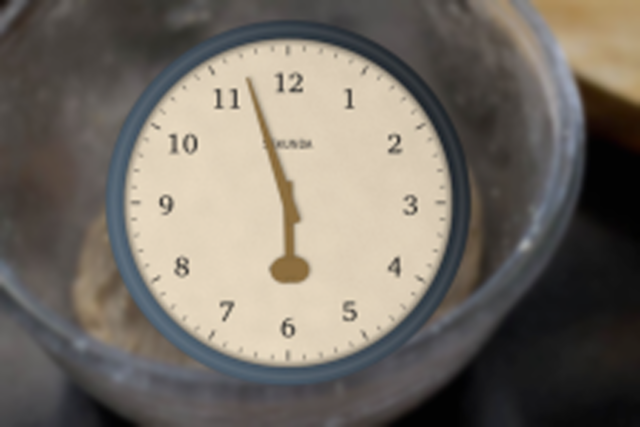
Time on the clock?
5:57
